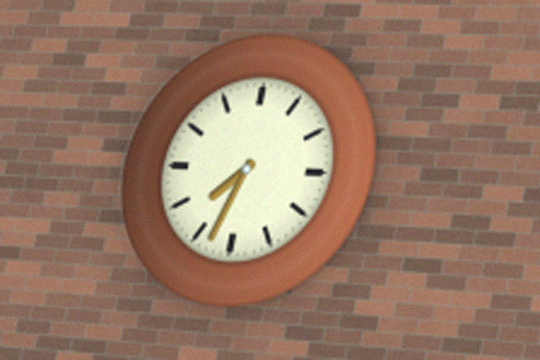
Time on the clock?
7:33
